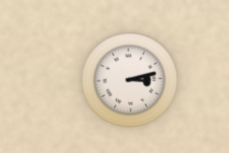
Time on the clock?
3:13
